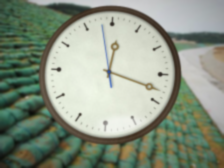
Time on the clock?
12:17:58
